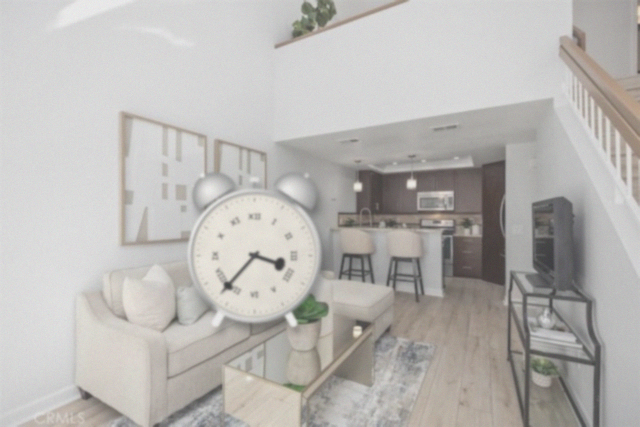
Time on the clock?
3:37
